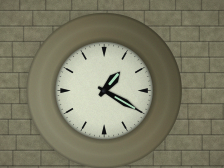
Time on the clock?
1:20
